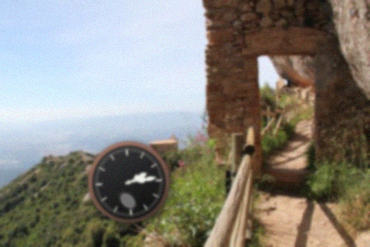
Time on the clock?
2:14
